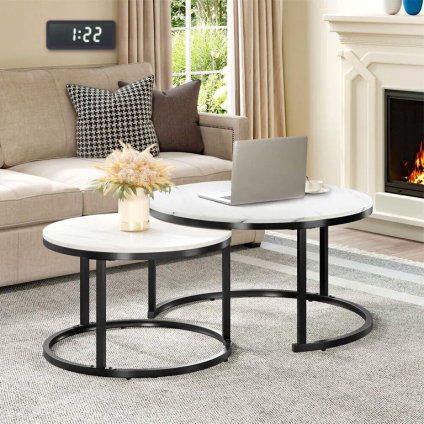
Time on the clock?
1:22
